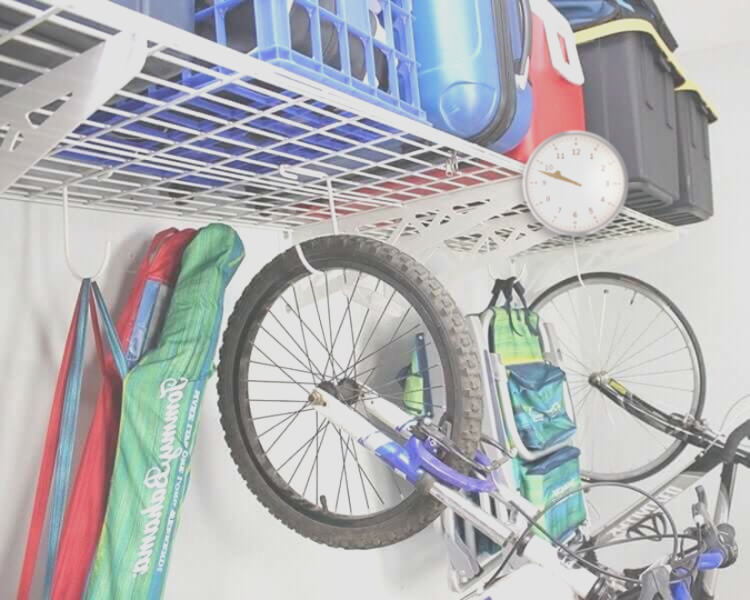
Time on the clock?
9:48
